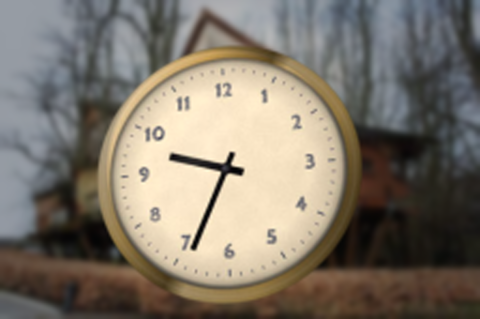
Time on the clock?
9:34
